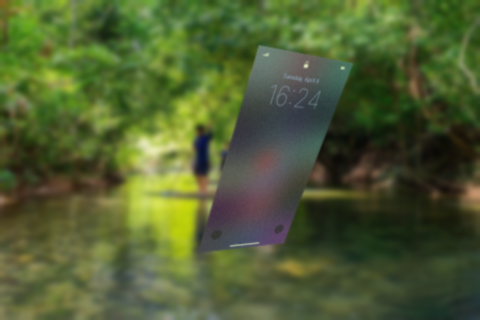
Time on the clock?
16:24
